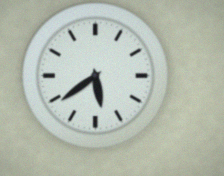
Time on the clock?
5:39
